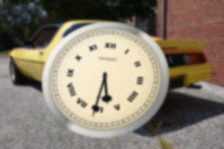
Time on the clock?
5:31
